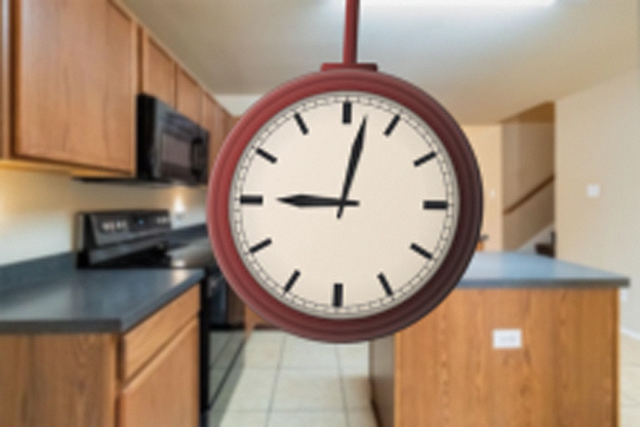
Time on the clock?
9:02
